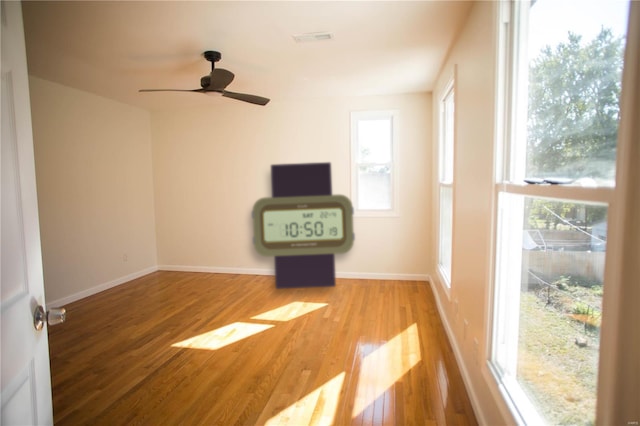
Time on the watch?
10:50
